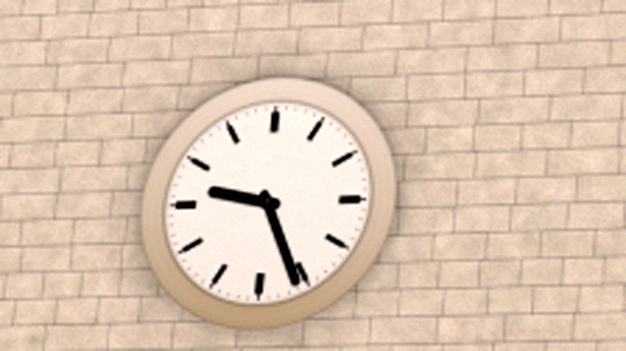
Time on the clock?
9:26
